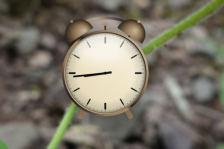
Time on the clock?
8:44
